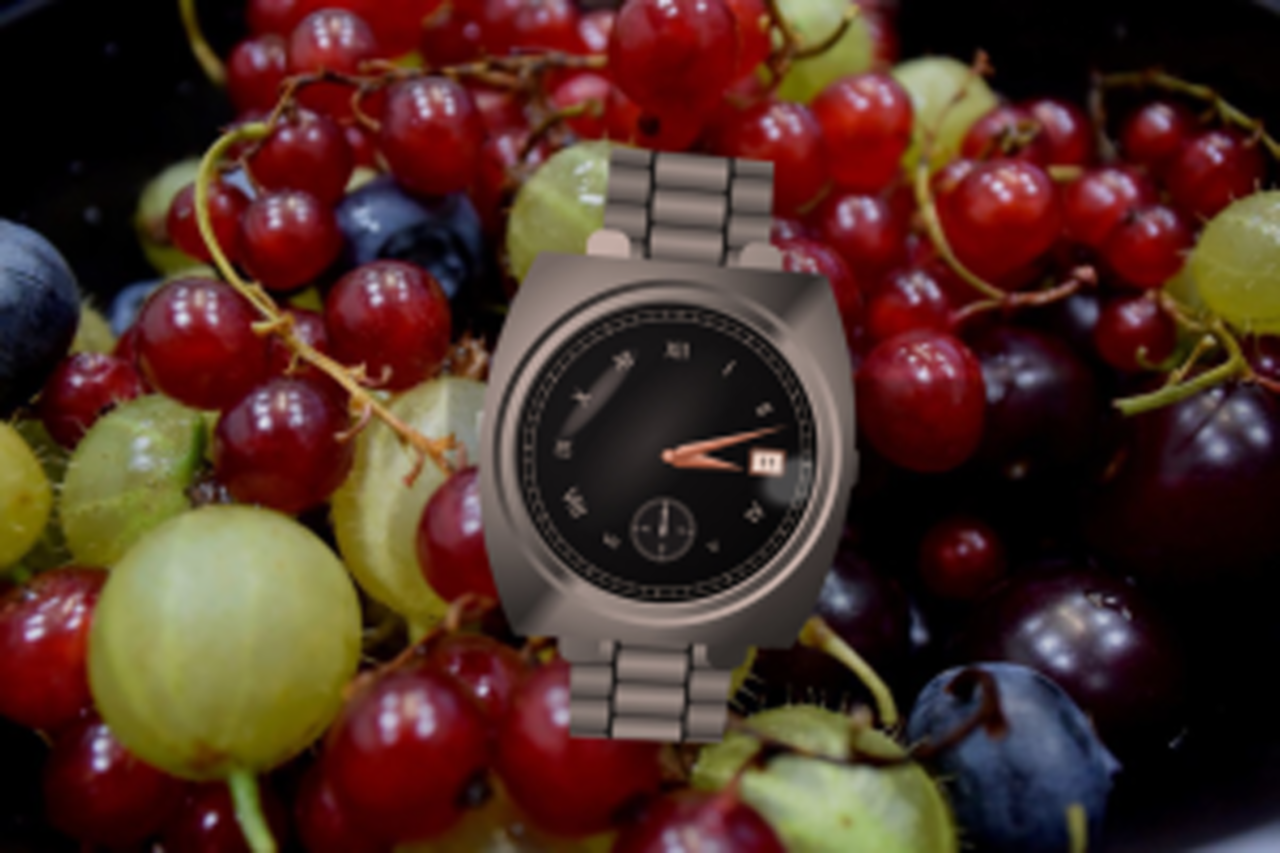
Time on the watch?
3:12
